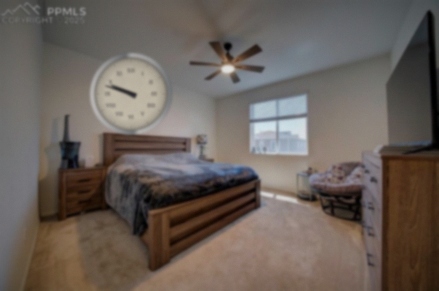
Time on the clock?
9:48
